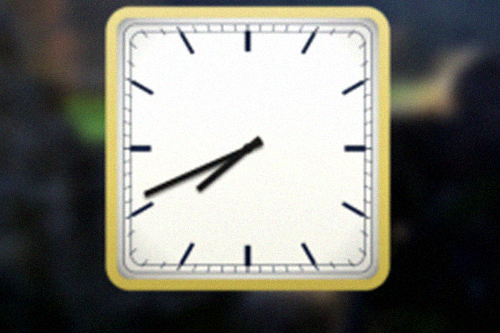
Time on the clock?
7:41
